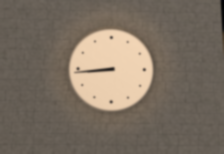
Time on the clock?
8:44
